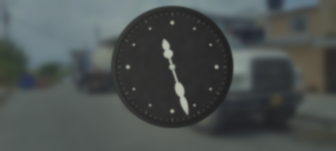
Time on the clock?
11:27
